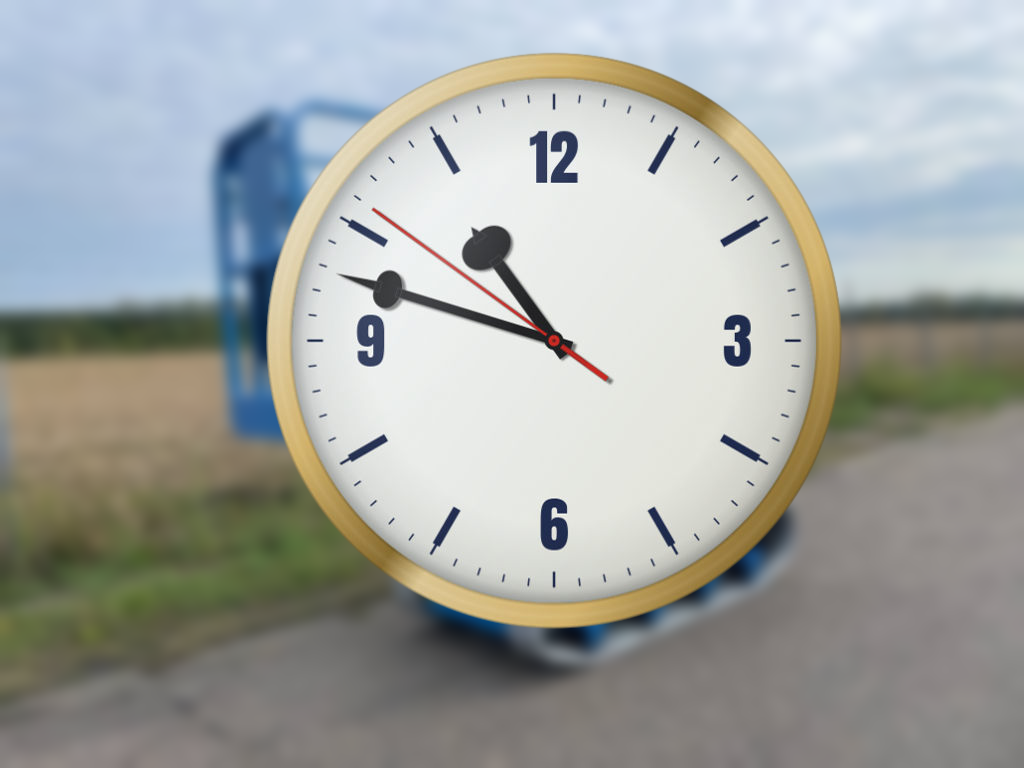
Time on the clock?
10:47:51
